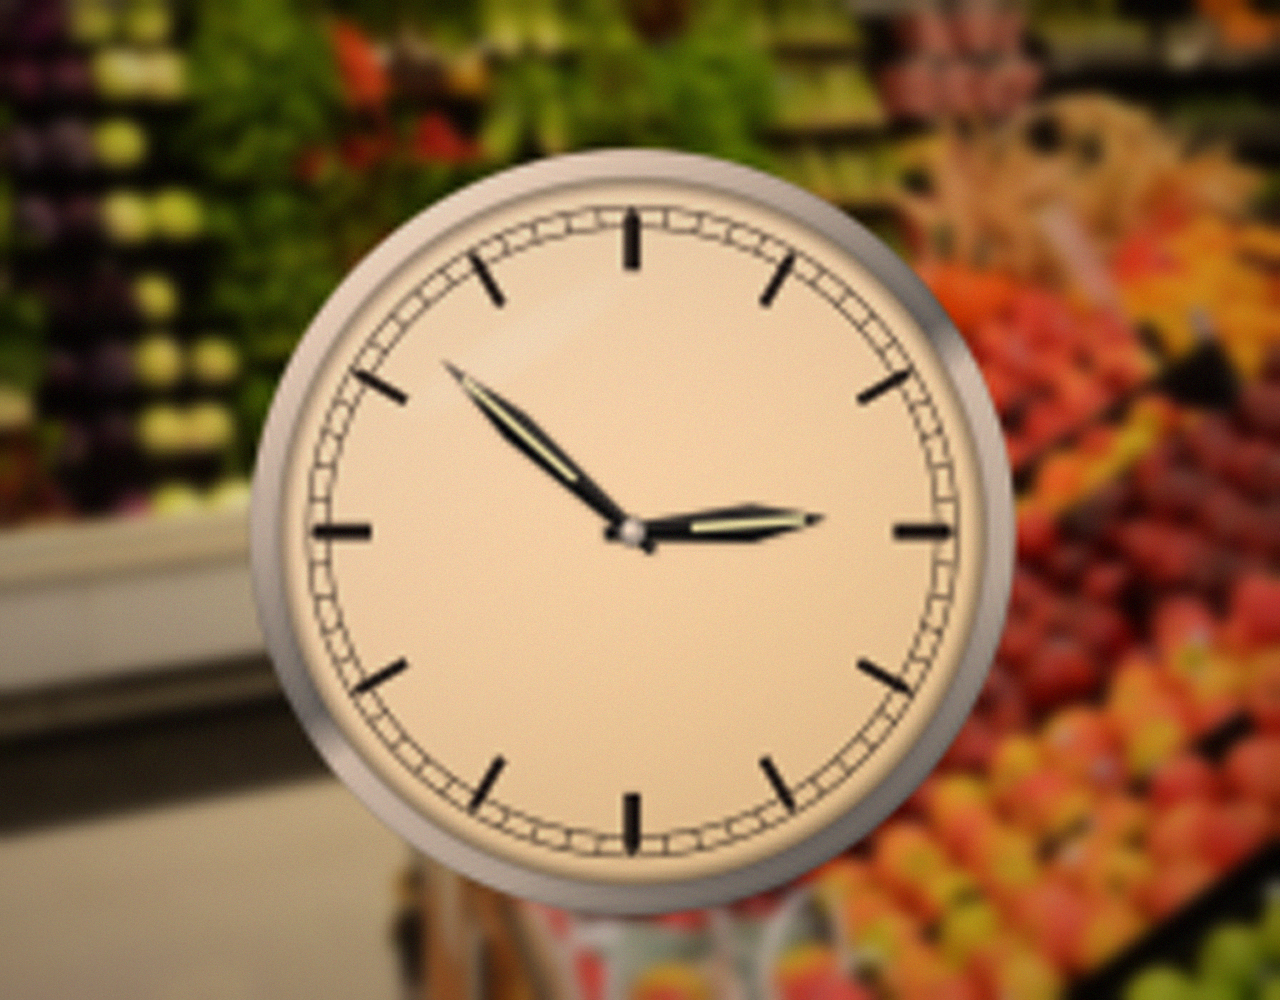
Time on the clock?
2:52
